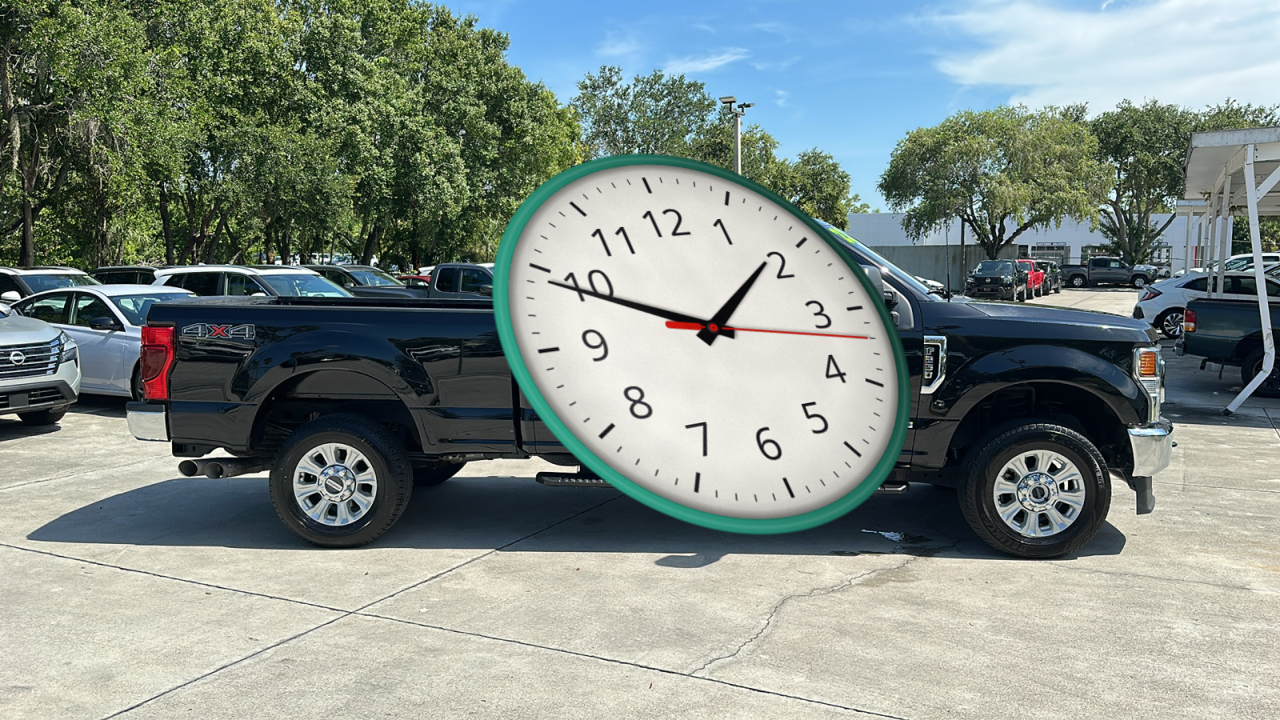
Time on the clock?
1:49:17
